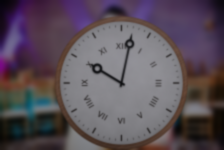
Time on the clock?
10:02
